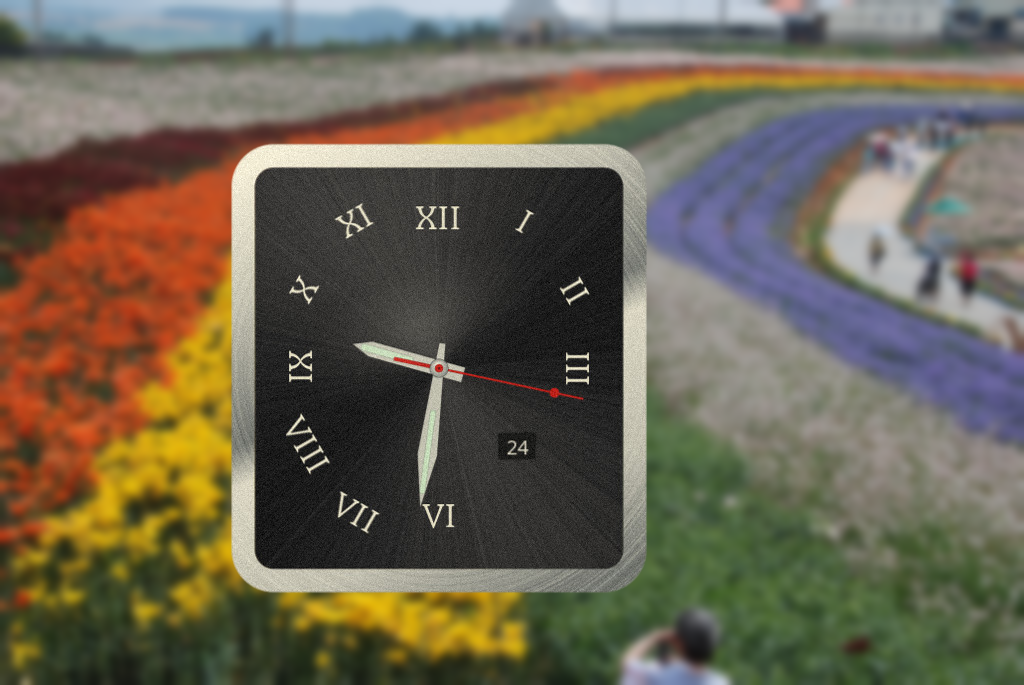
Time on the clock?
9:31:17
